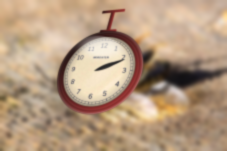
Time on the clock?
2:11
